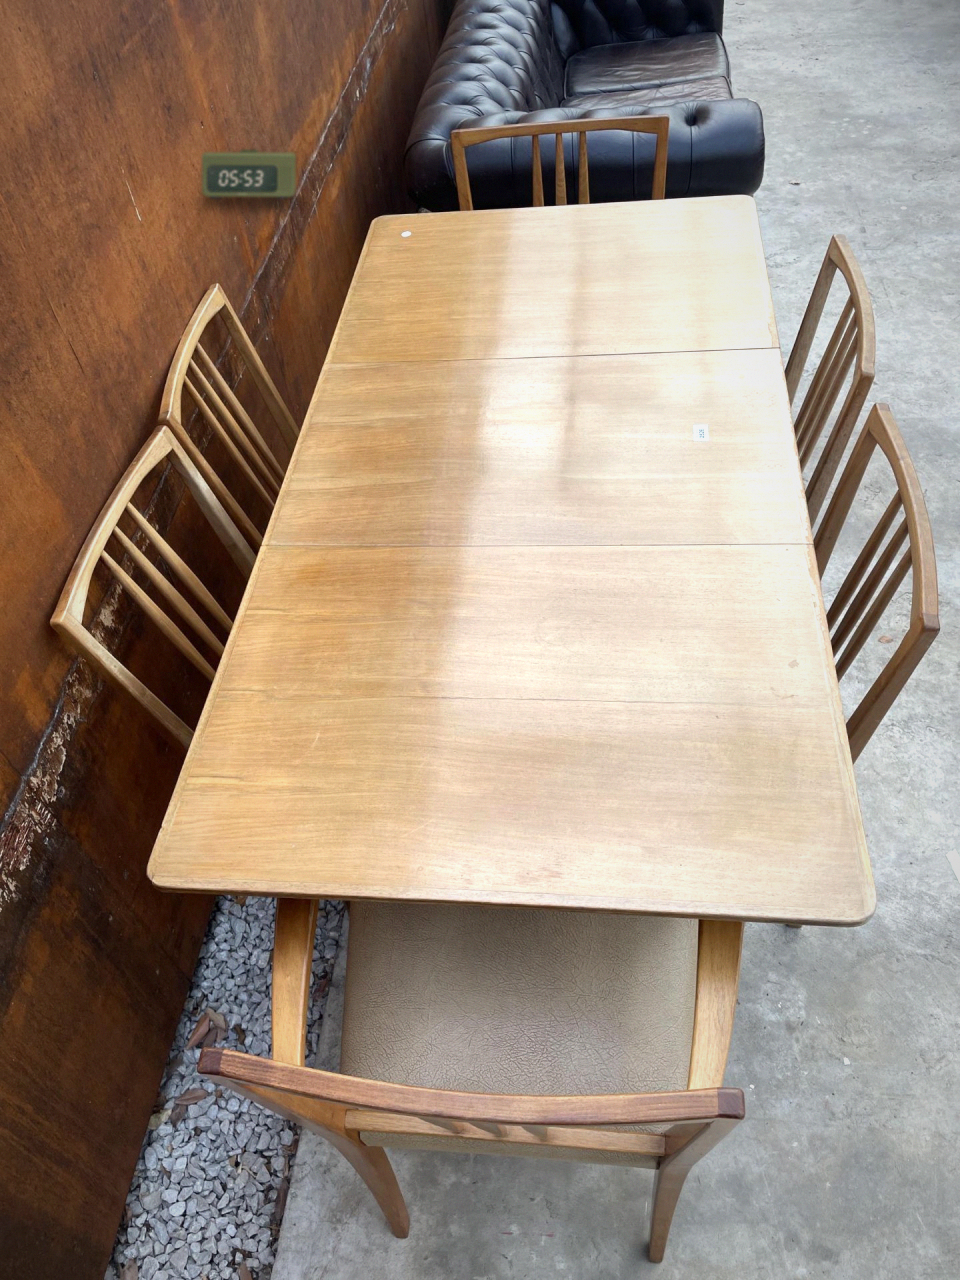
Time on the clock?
5:53
